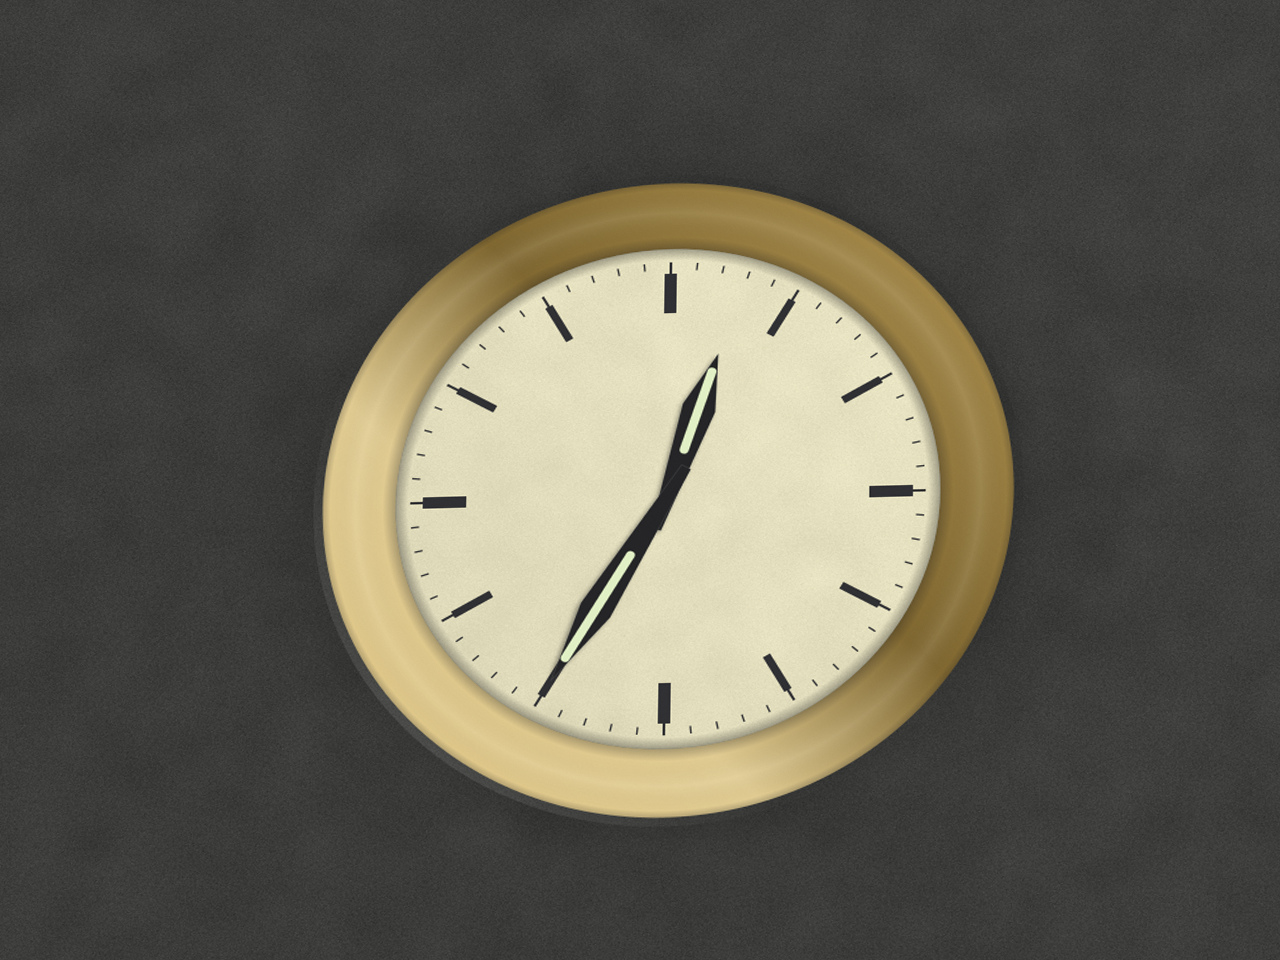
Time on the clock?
12:35
